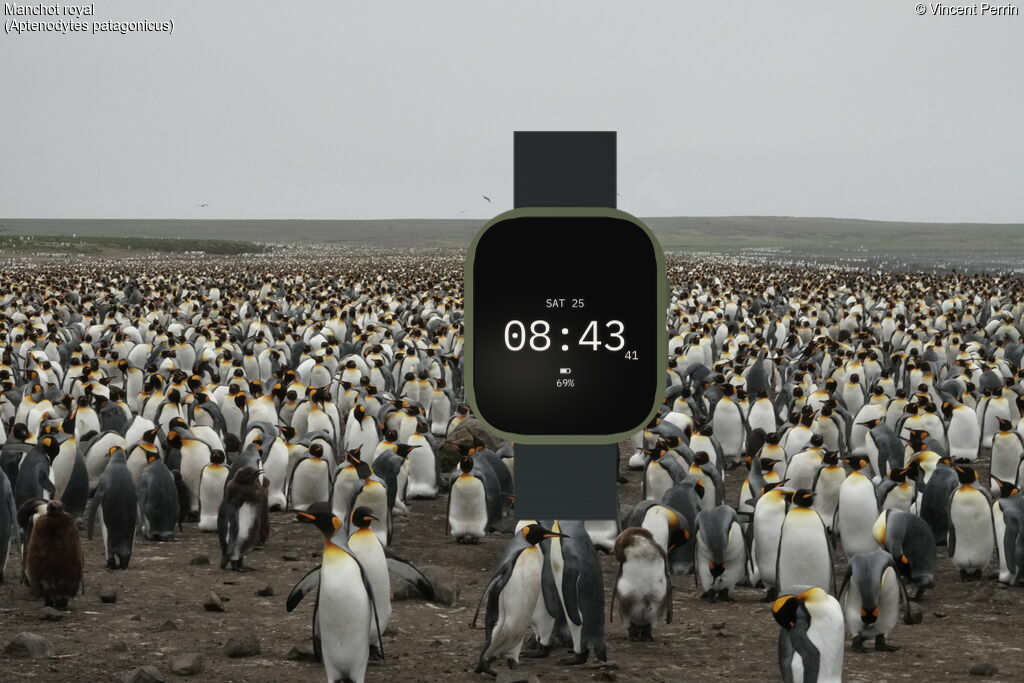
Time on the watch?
8:43:41
